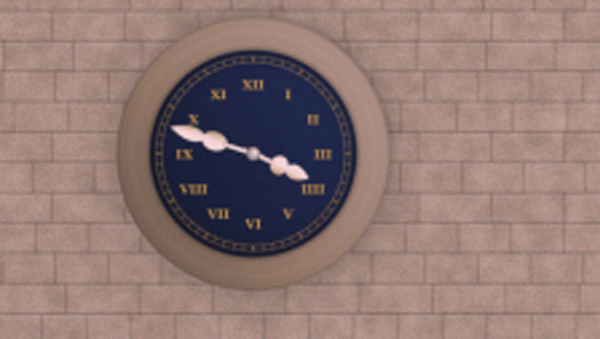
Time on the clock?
3:48
